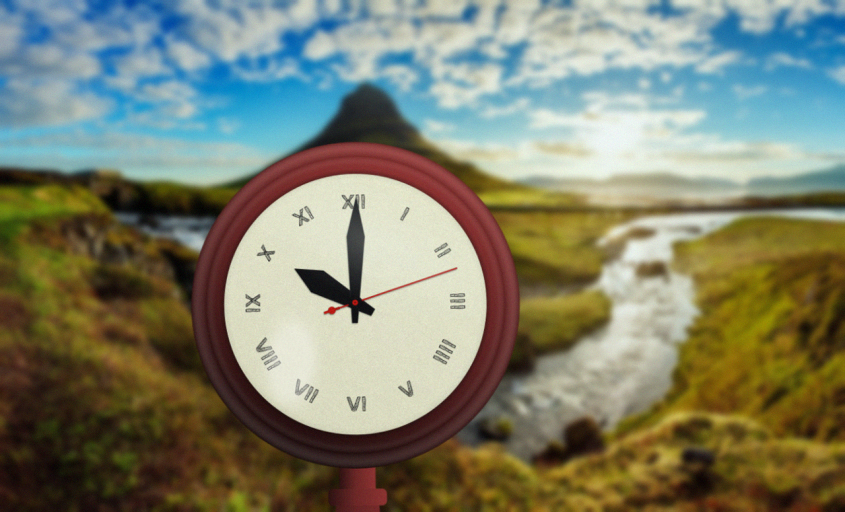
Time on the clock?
10:00:12
